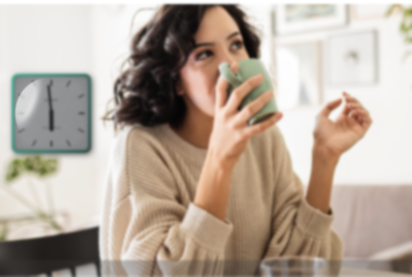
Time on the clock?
5:59
